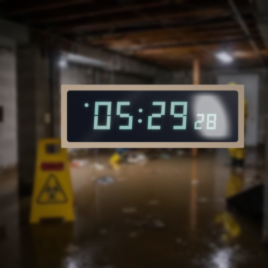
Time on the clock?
5:29:28
